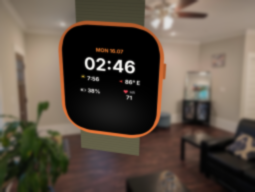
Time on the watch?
2:46
